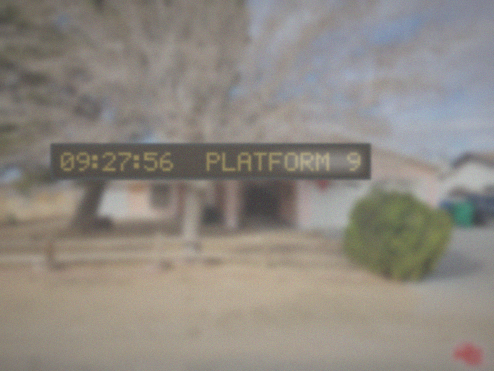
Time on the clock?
9:27:56
